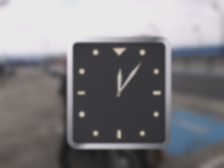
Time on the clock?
12:06
